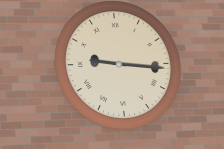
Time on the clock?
9:16
